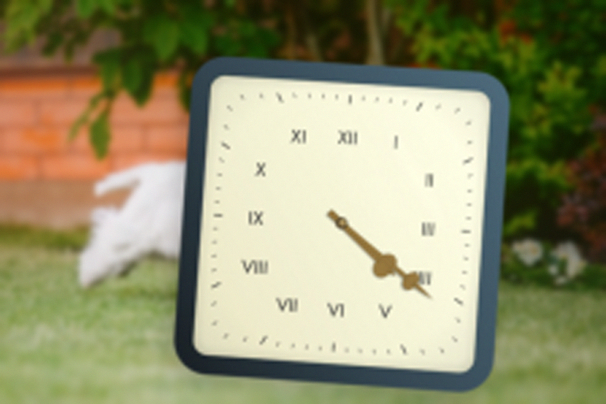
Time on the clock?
4:21
